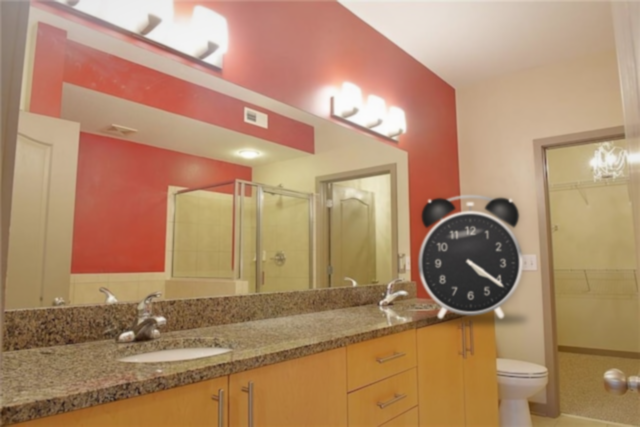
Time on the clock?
4:21
